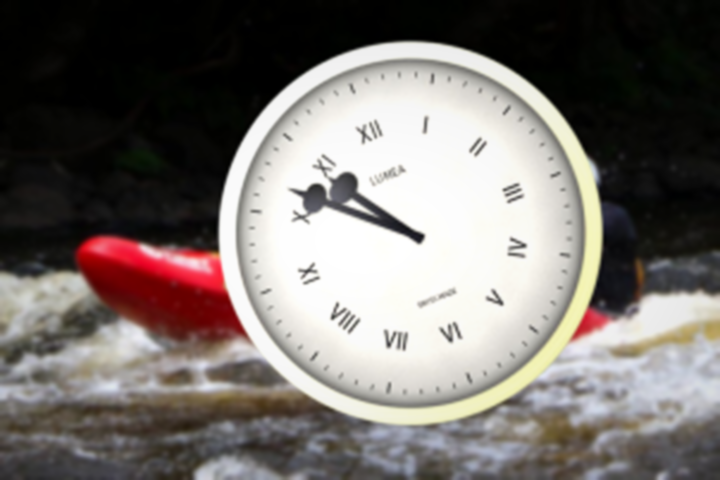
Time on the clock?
10:52
